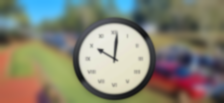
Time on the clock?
10:01
